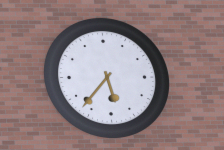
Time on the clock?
5:37
